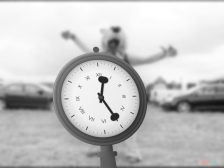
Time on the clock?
12:25
